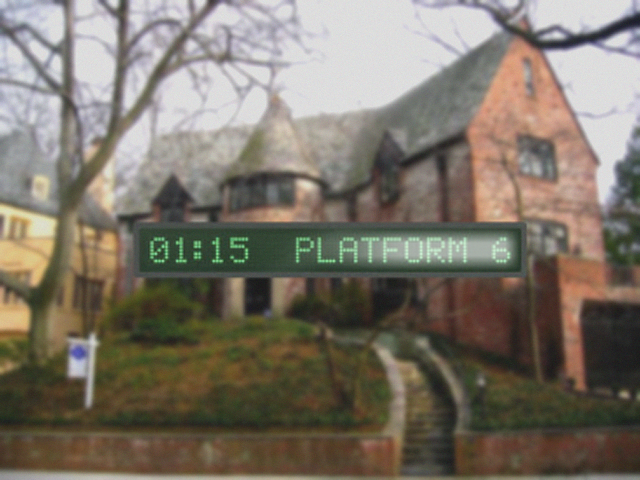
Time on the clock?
1:15
